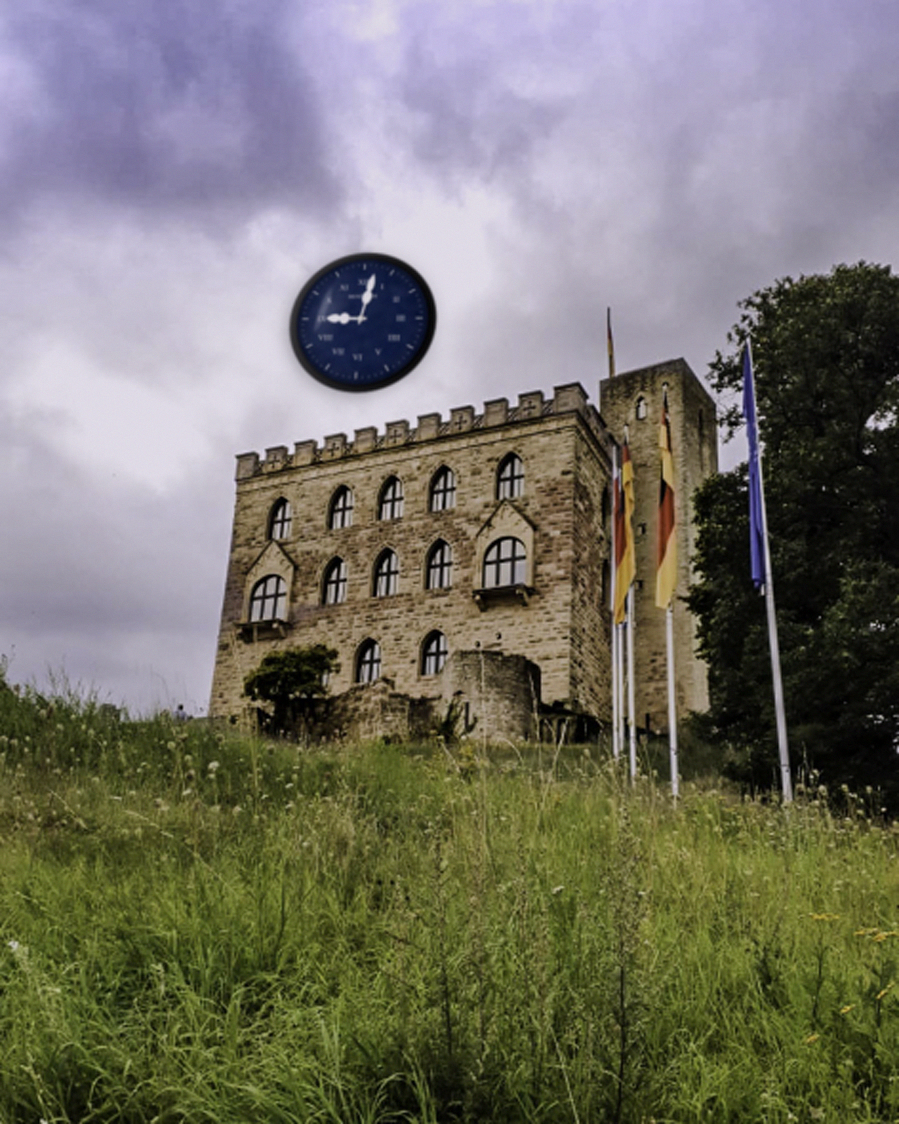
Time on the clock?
9:02
